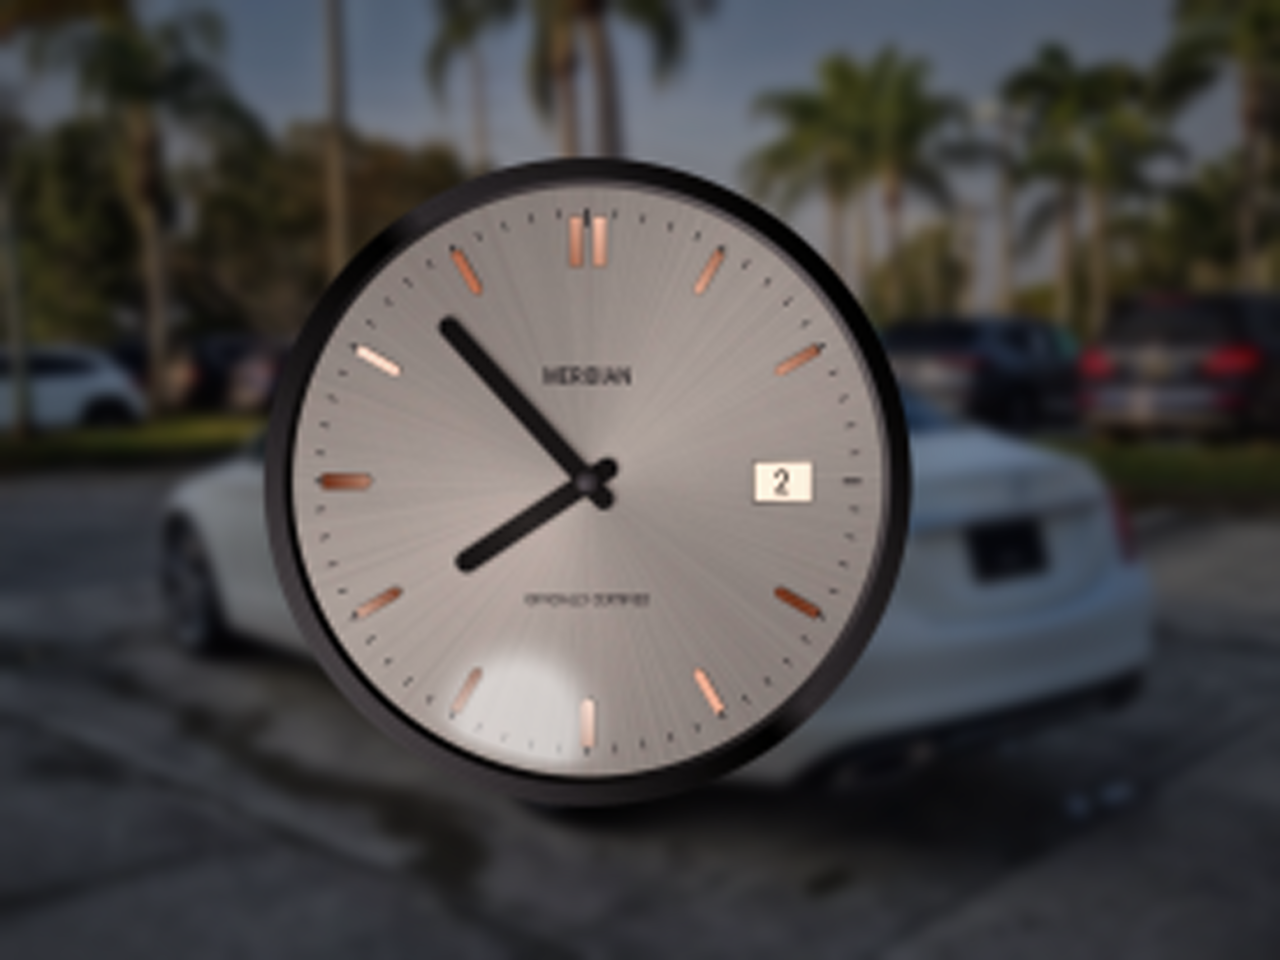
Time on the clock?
7:53
